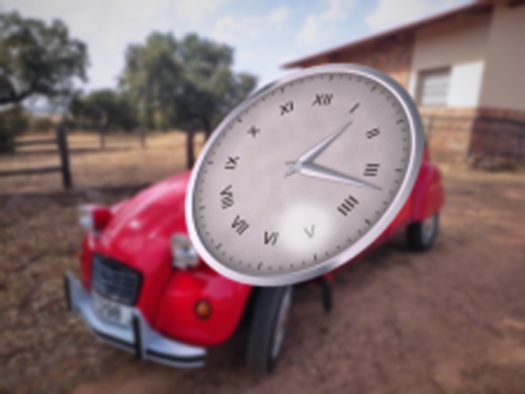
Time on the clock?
1:17
